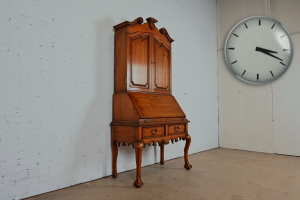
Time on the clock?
3:19
